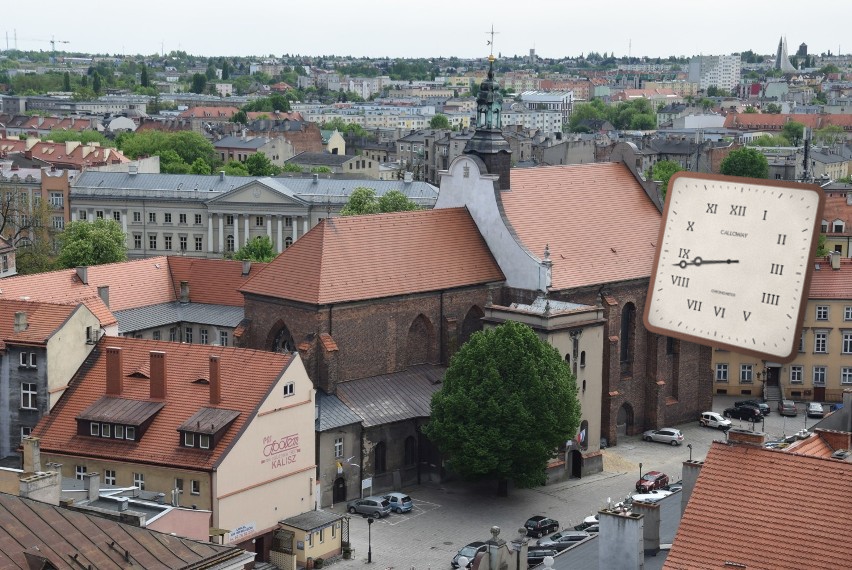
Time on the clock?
8:43
